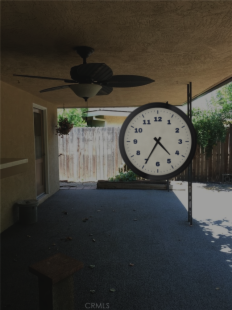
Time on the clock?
4:35
